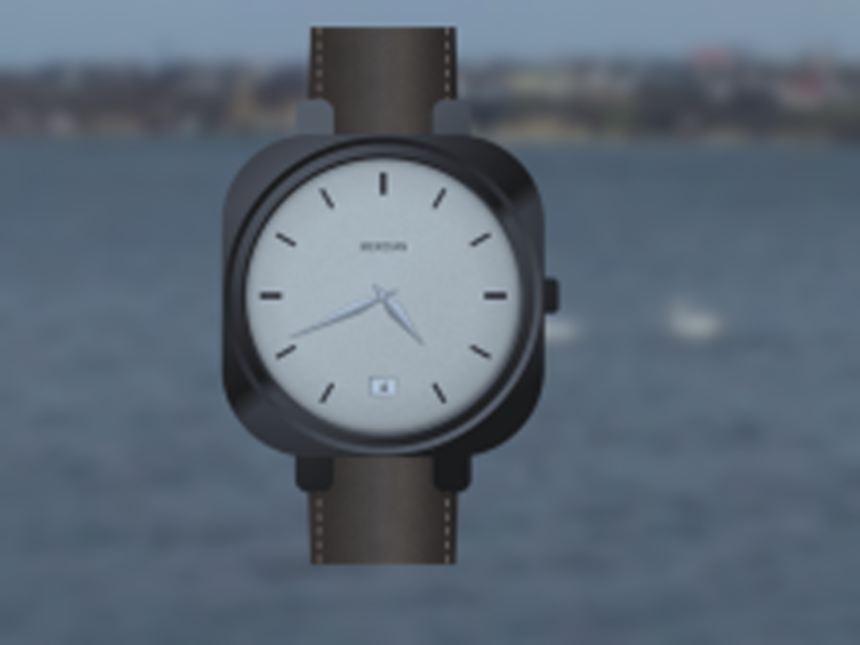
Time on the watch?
4:41
